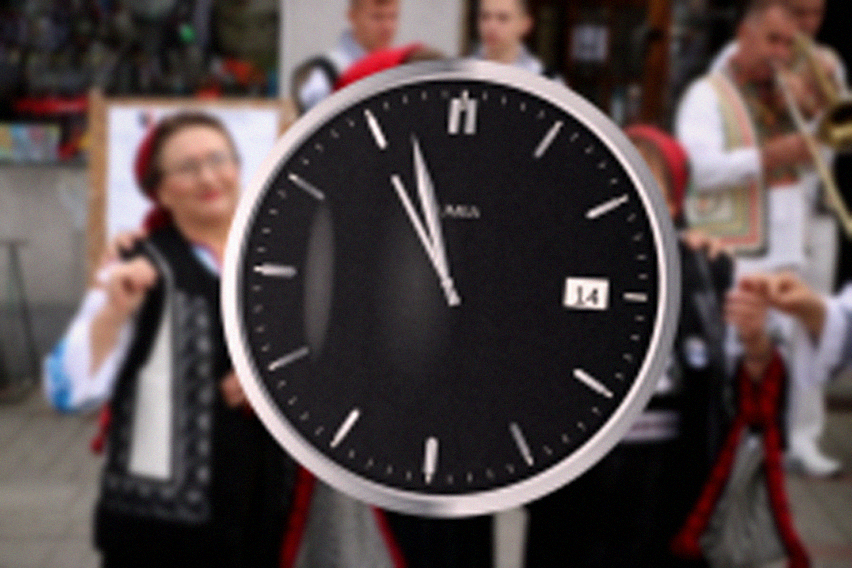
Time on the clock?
10:57
